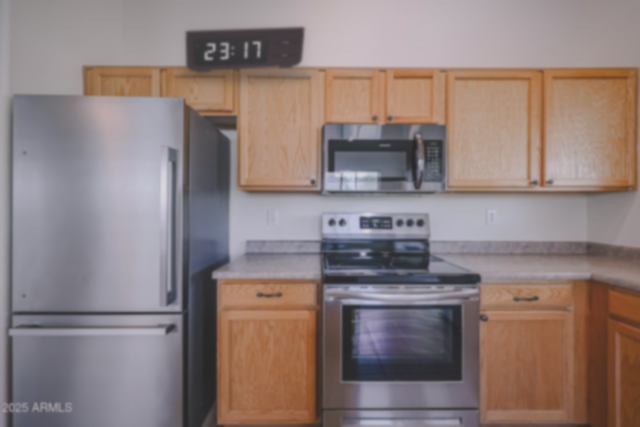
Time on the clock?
23:17
